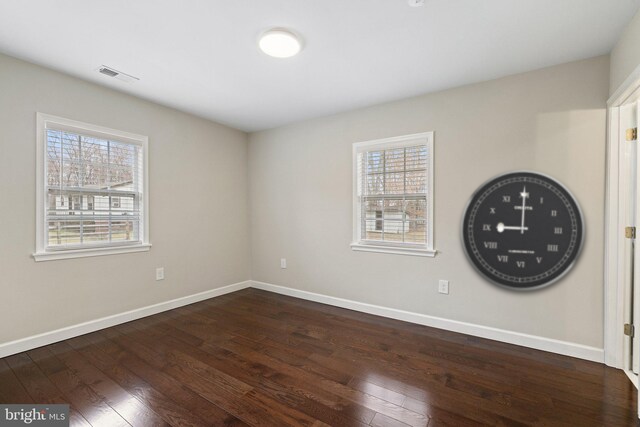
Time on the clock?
9:00
